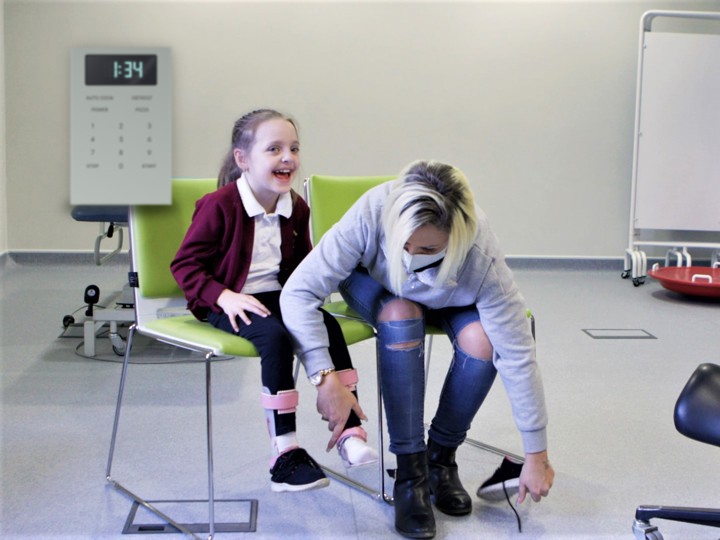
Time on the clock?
1:34
